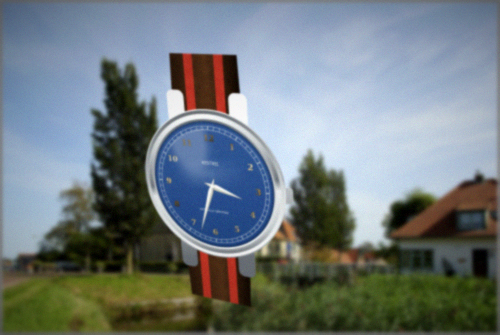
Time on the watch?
3:33
